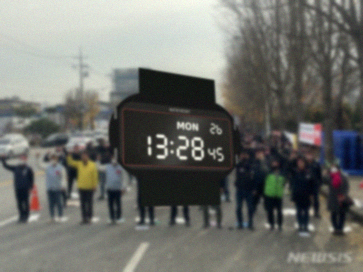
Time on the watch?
13:28:45
